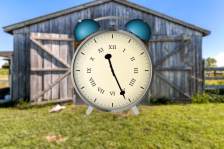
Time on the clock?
11:26
